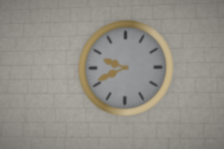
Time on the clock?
9:41
